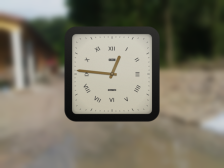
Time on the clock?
12:46
